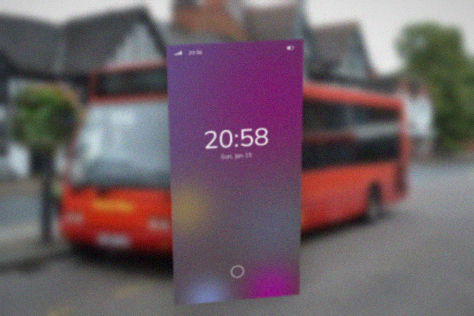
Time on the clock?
20:58
